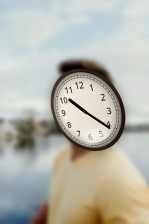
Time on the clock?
10:21
